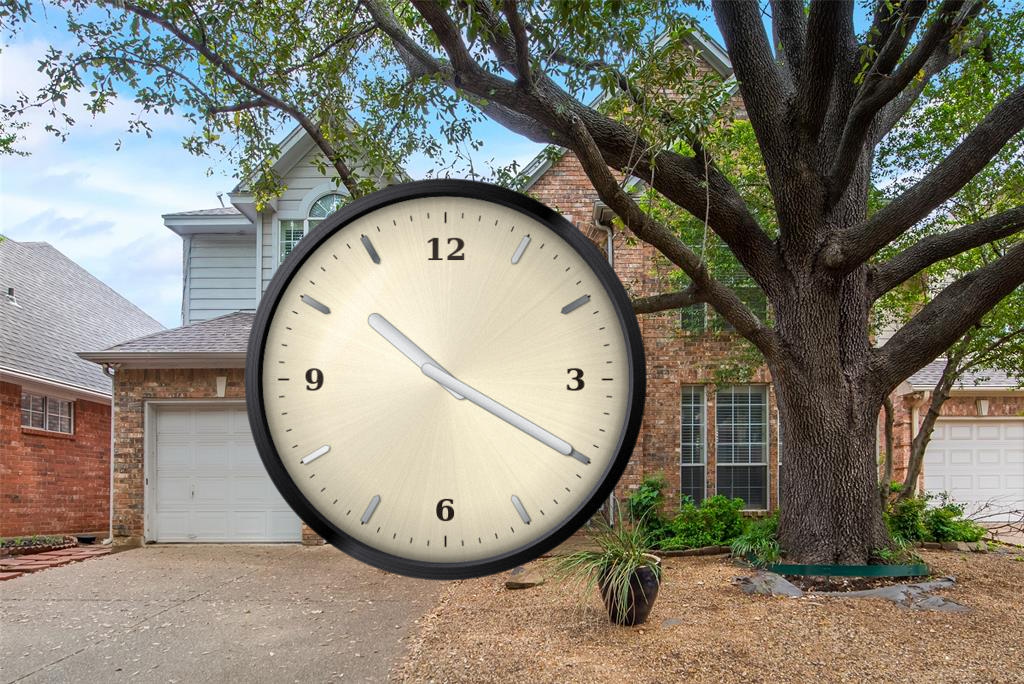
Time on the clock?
10:20
